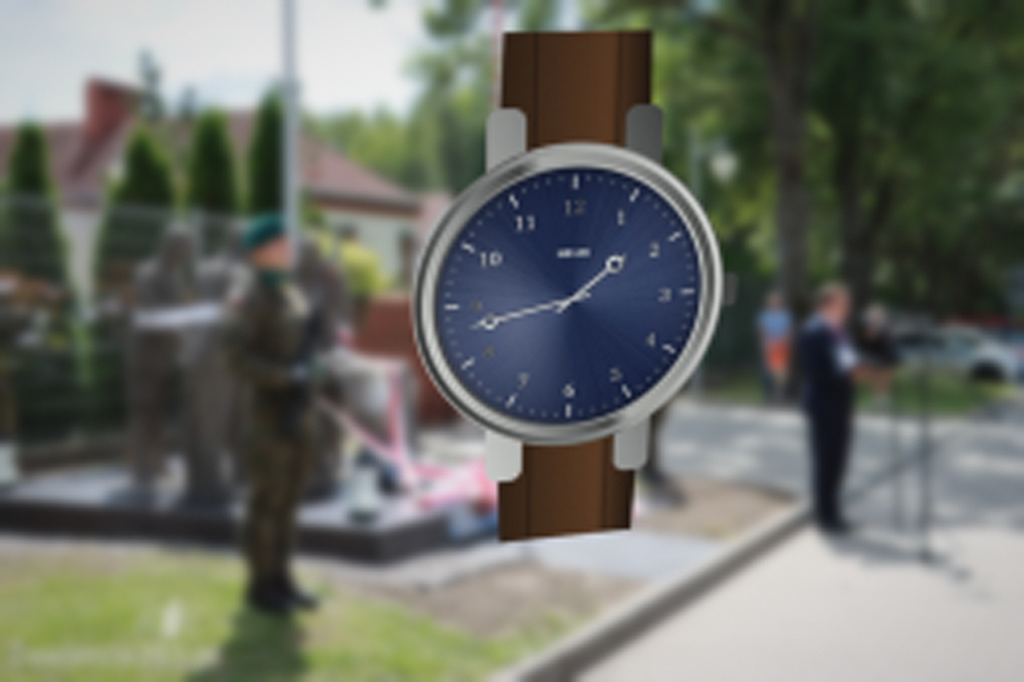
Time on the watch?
1:43
